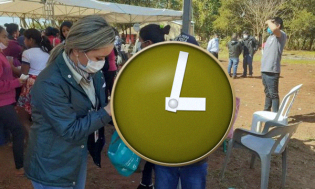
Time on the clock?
3:02
